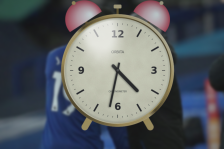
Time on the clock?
4:32
